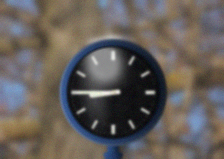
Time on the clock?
8:45
